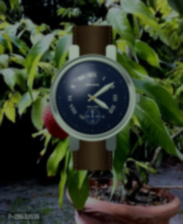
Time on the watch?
4:09
